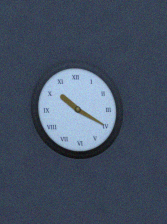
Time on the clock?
10:20
